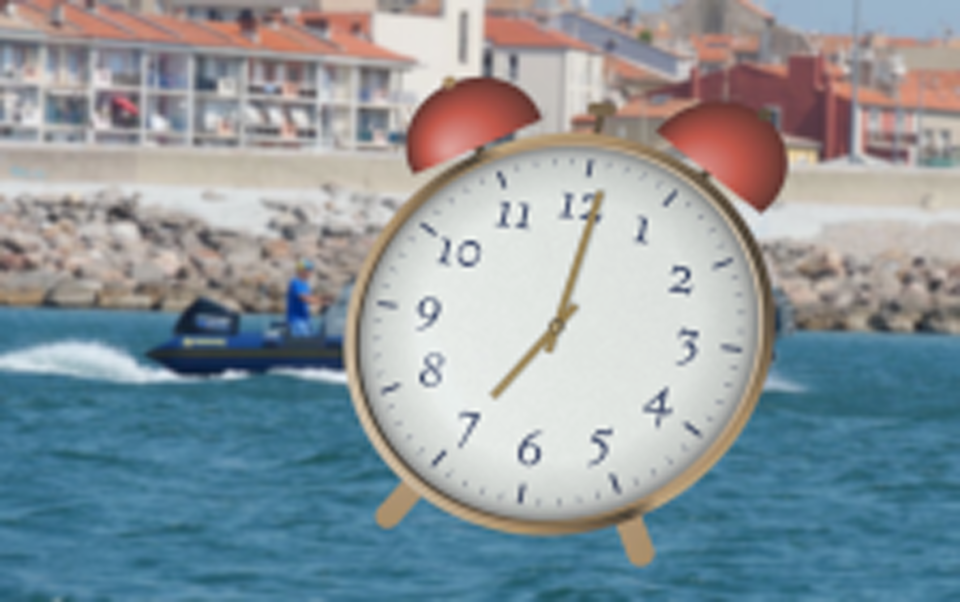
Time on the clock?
7:01
